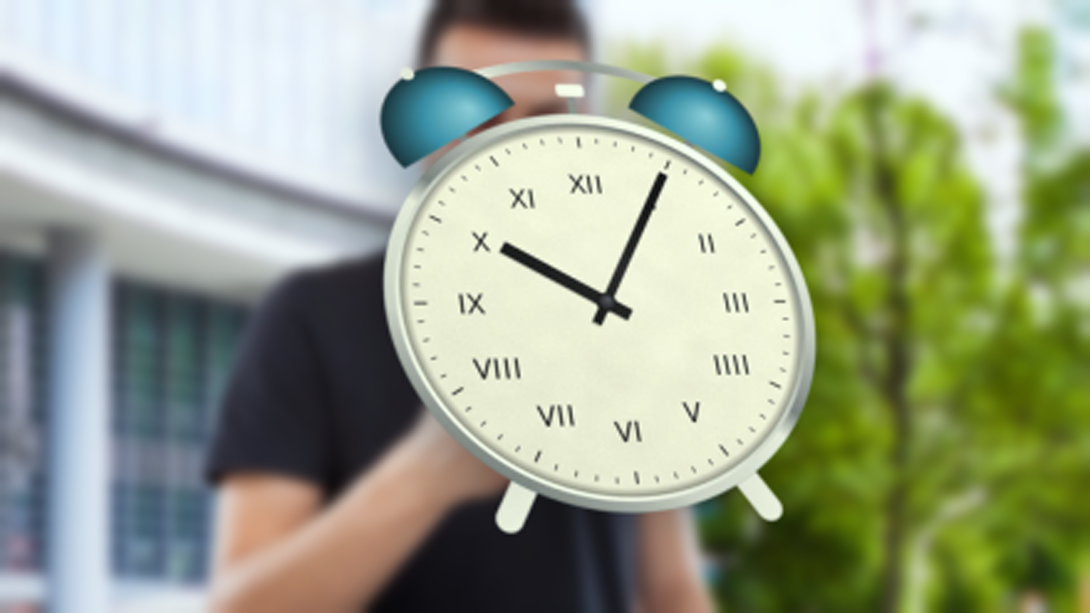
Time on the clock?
10:05
